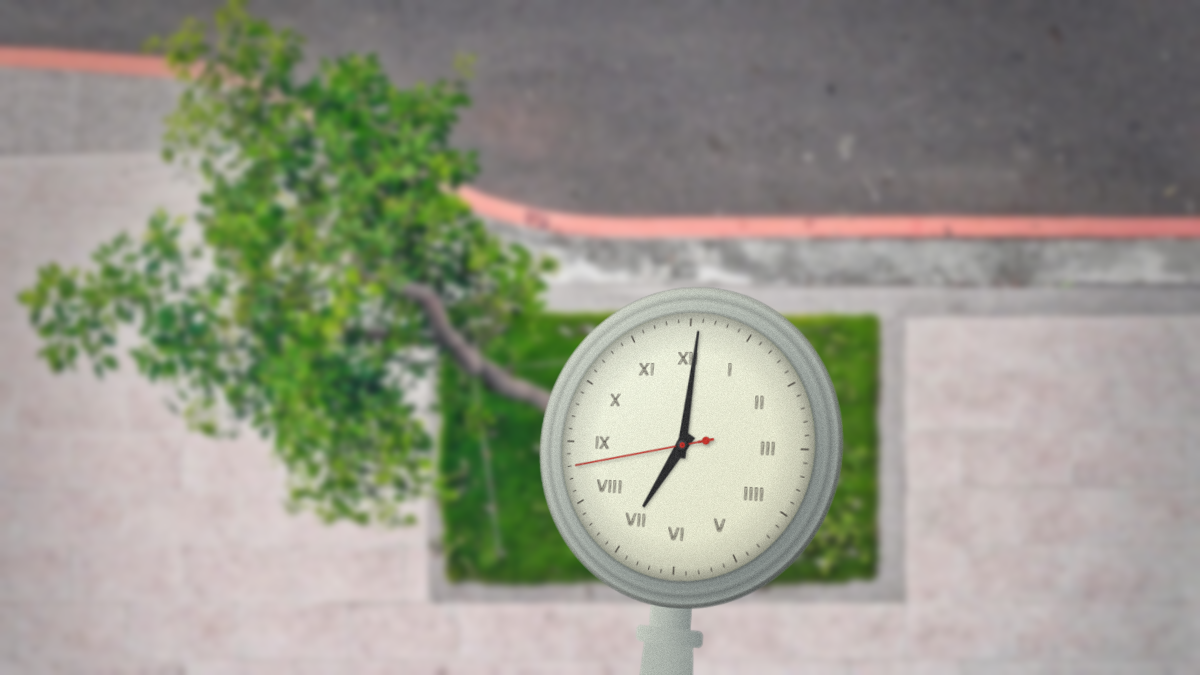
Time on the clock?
7:00:43
